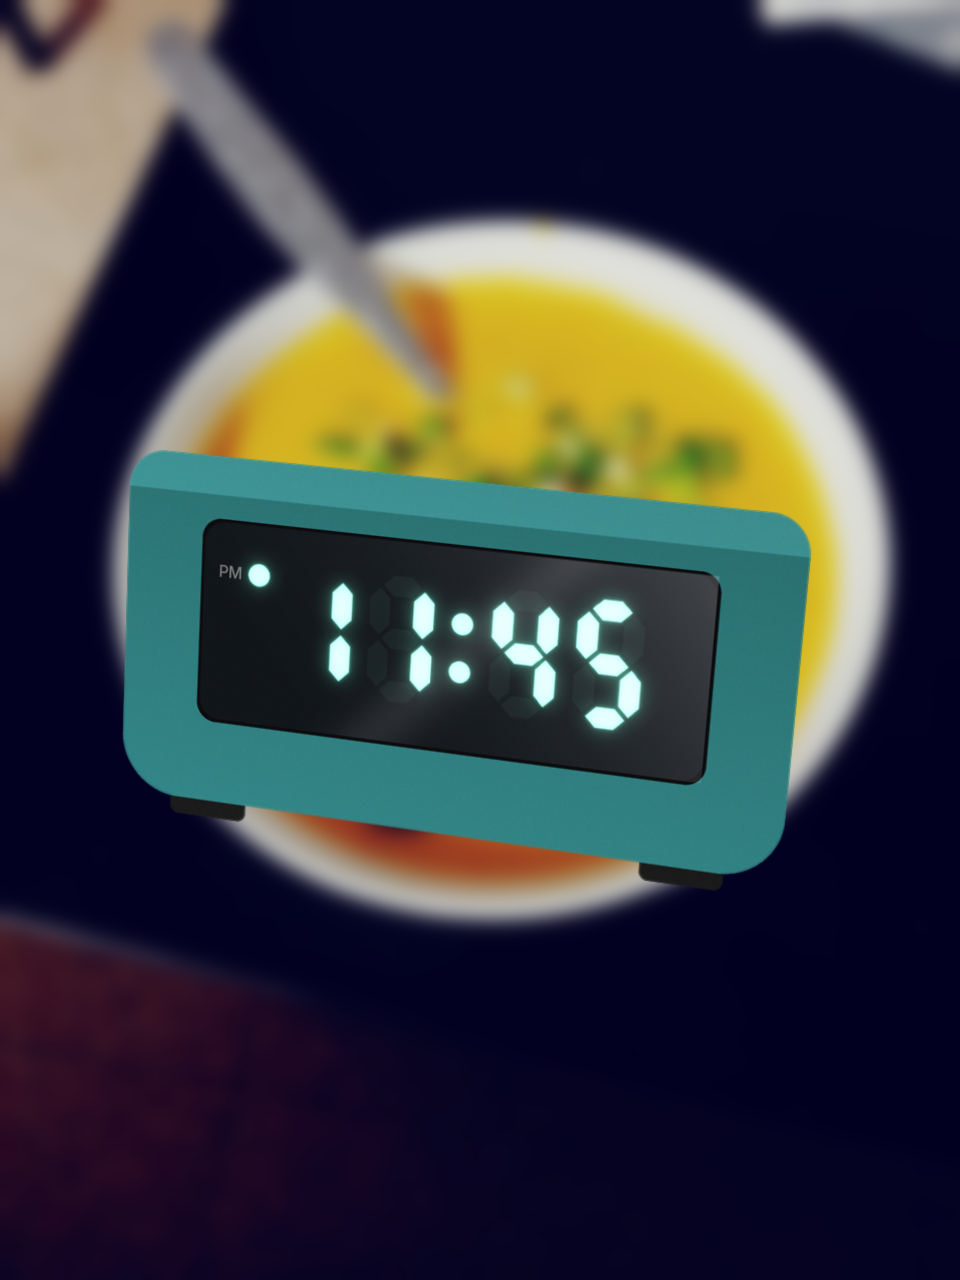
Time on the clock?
11:45
